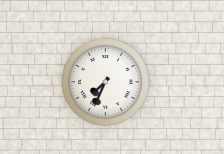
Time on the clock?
7:34
